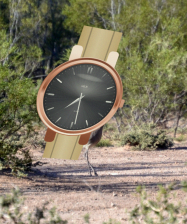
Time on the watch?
7:29
